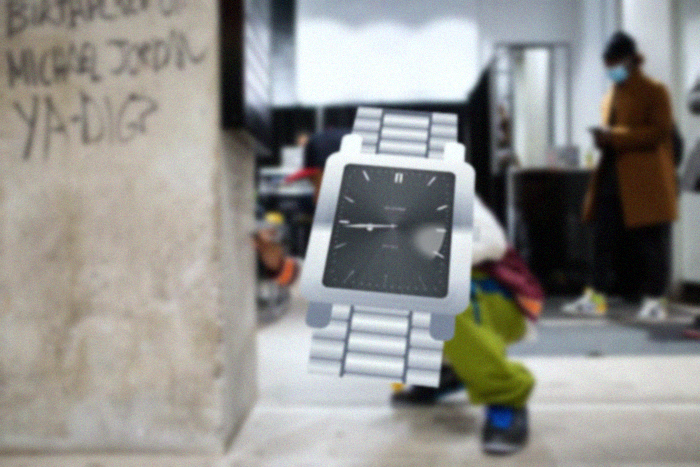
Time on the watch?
8:44
